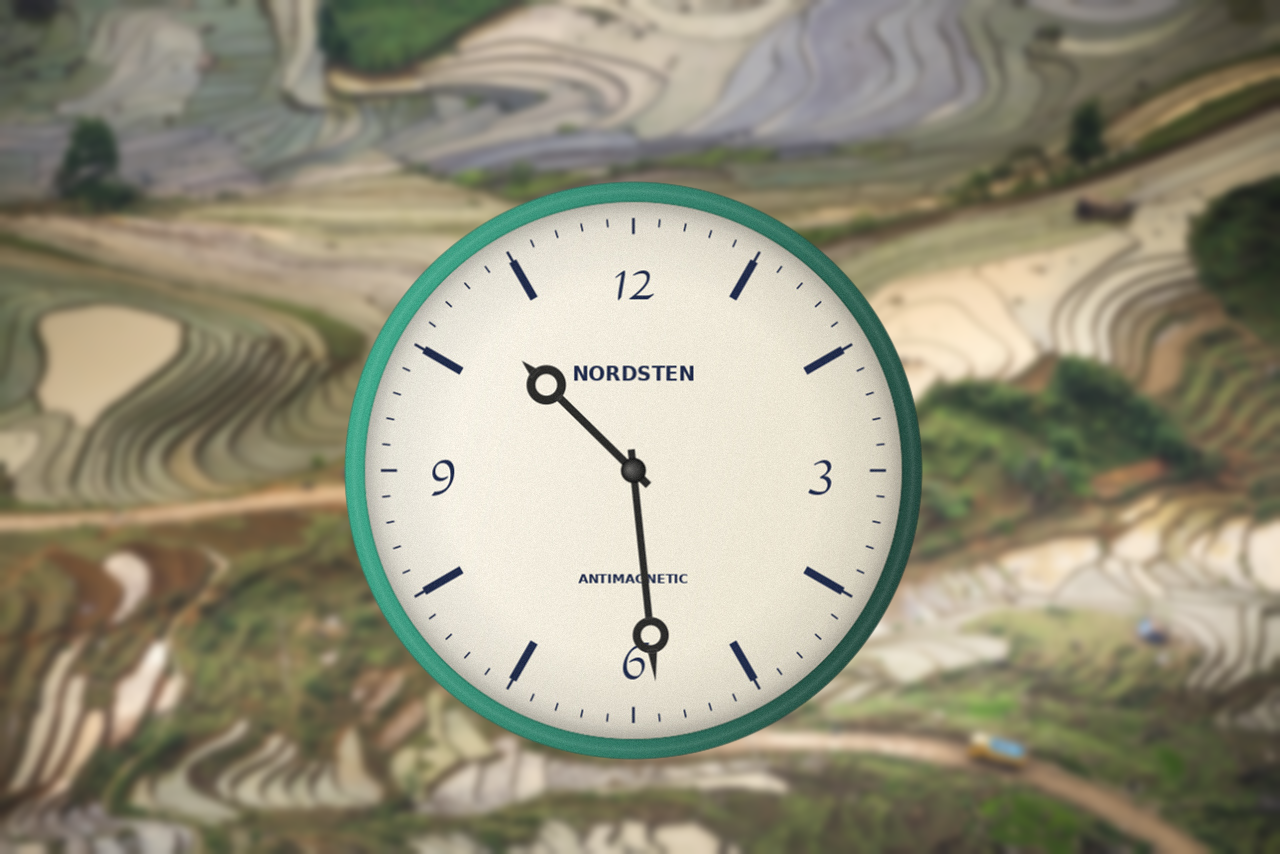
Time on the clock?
10:29
